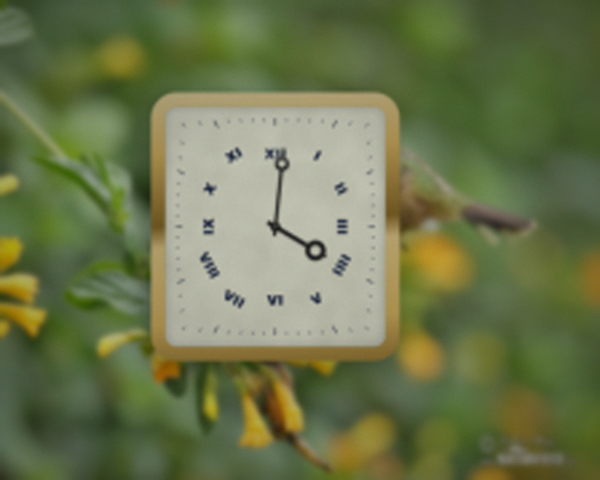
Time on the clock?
4:01
